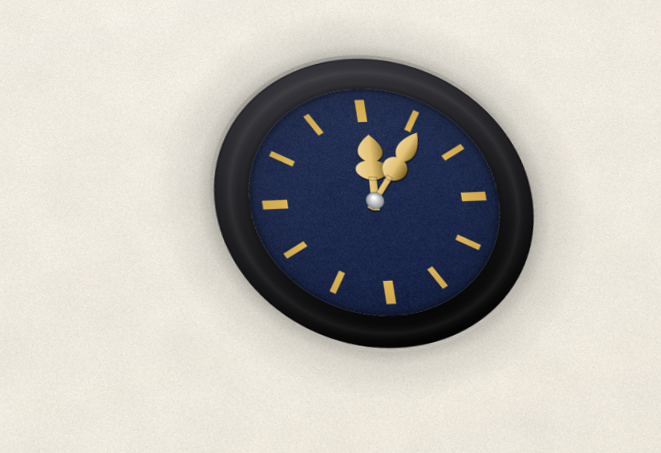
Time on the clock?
12:06
